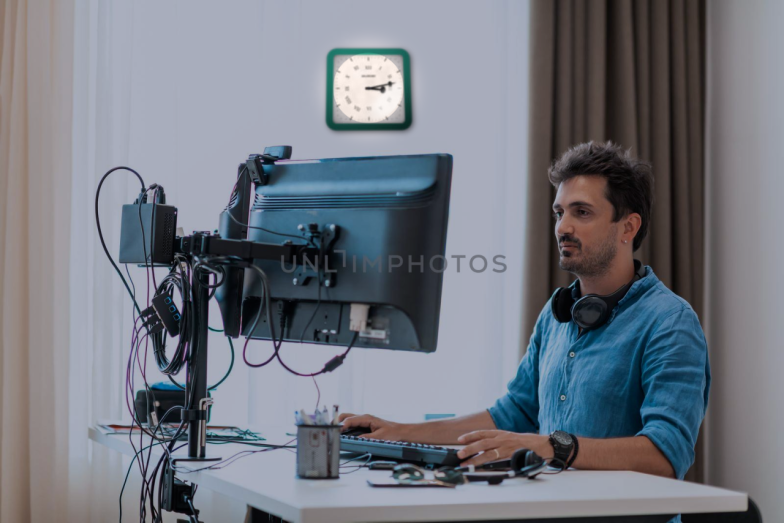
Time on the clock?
3:13
